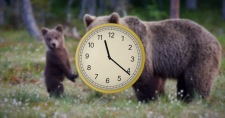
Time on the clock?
11:21
